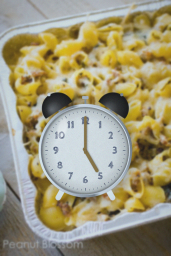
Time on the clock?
5:00
